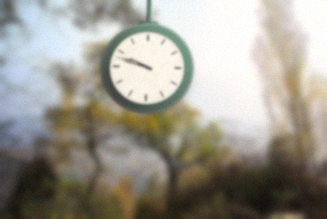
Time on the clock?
9:48
